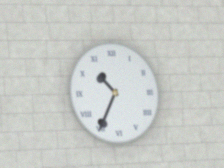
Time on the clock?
10:35
